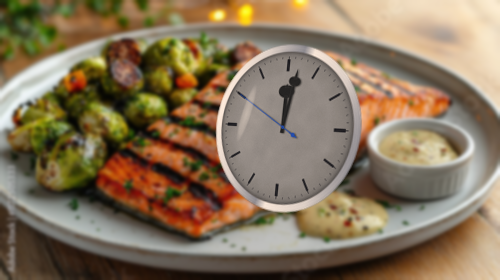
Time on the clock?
12:01:50
